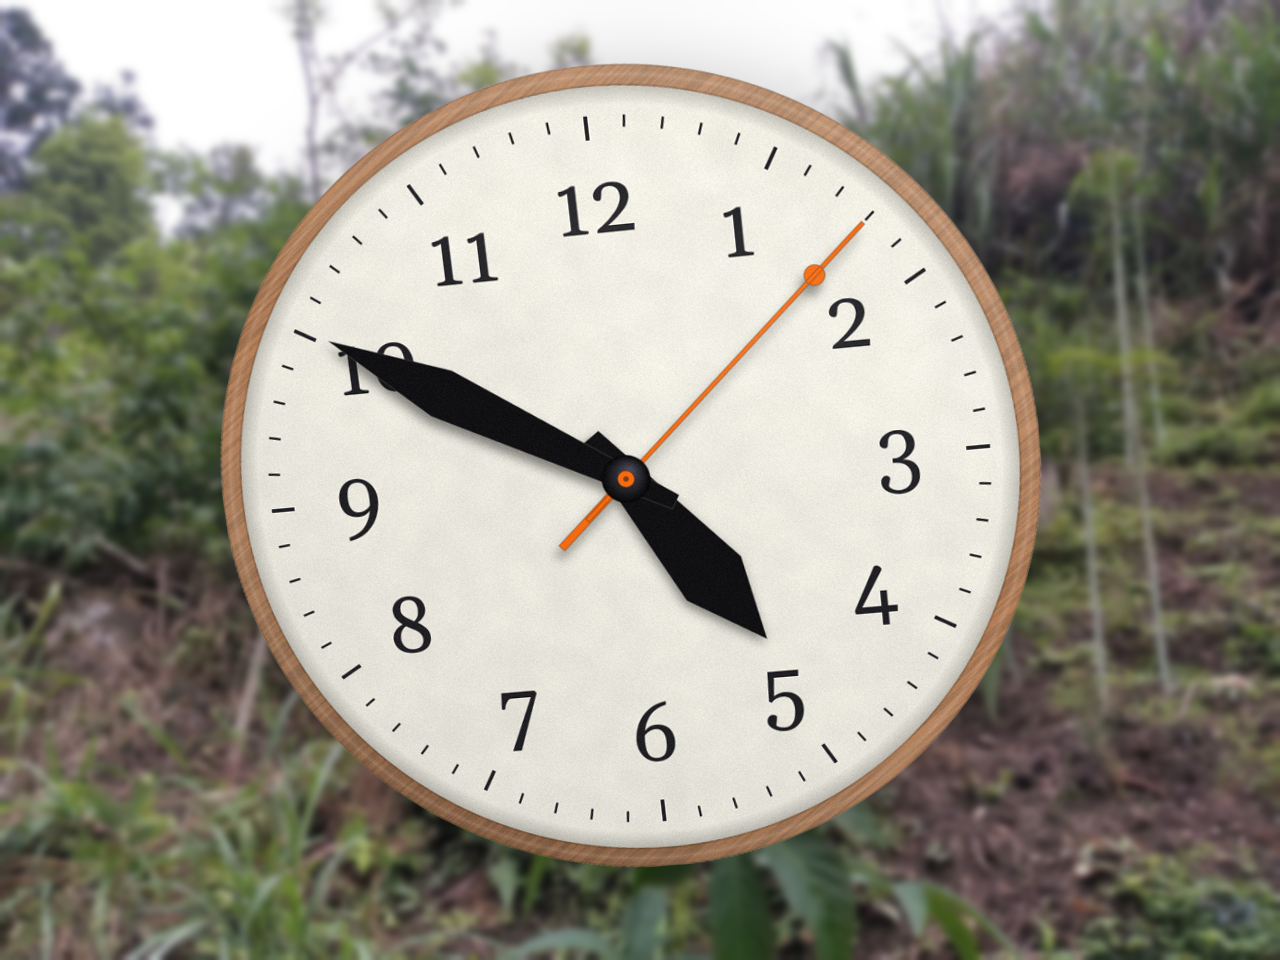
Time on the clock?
4:50:08
